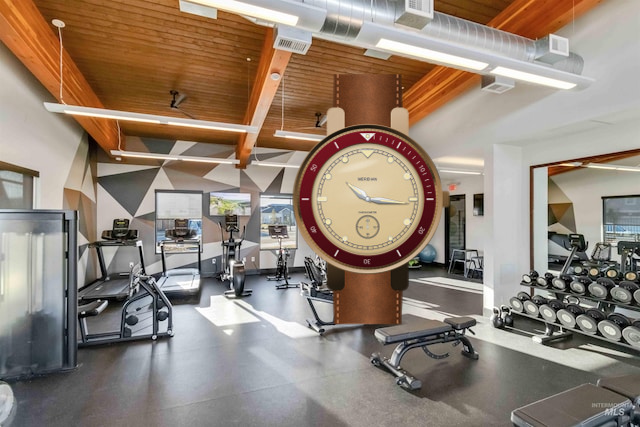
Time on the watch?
10:16
